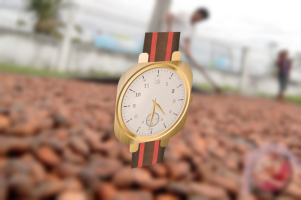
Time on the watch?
4:31
